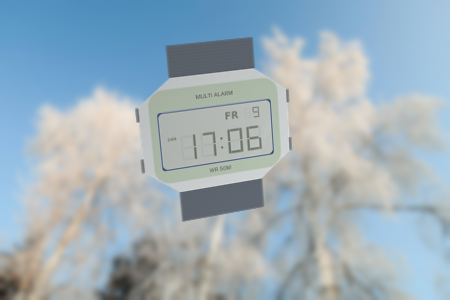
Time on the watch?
17:06
